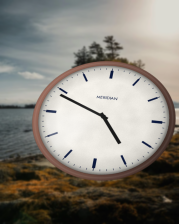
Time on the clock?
4:49
